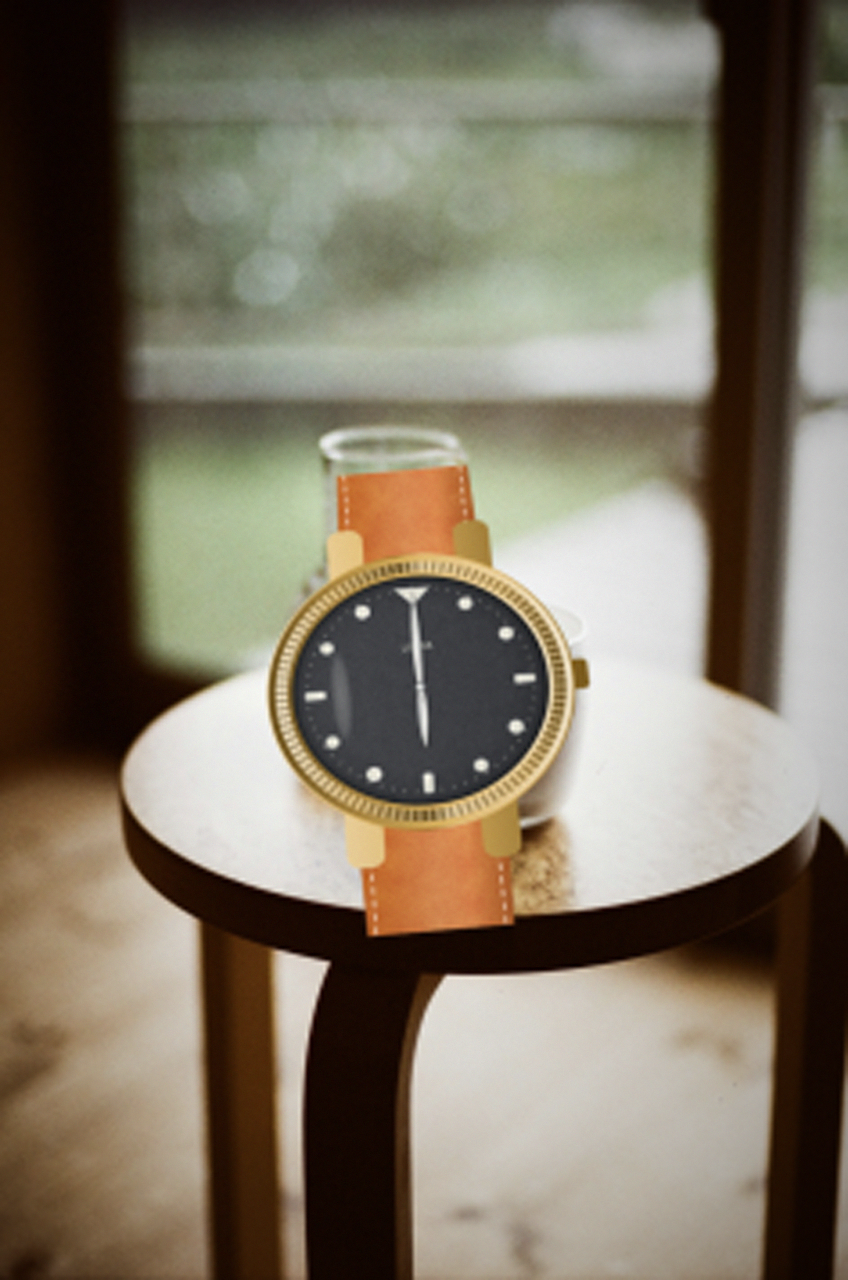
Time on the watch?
6:00
